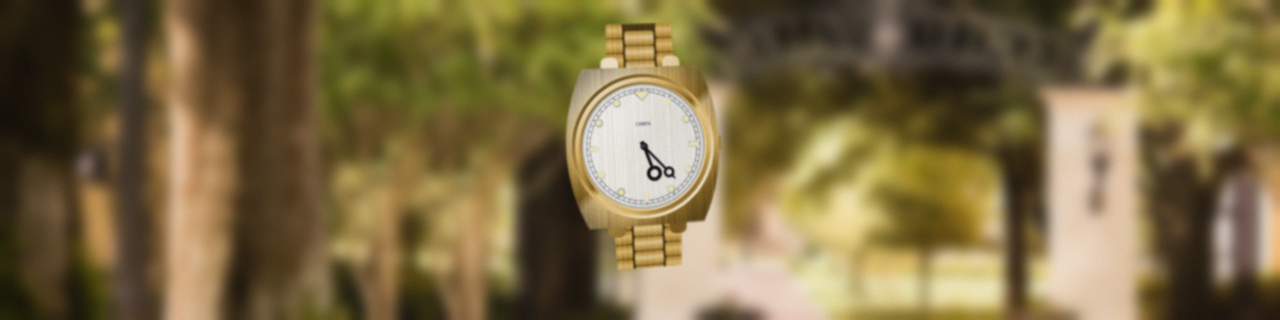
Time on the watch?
5:23
